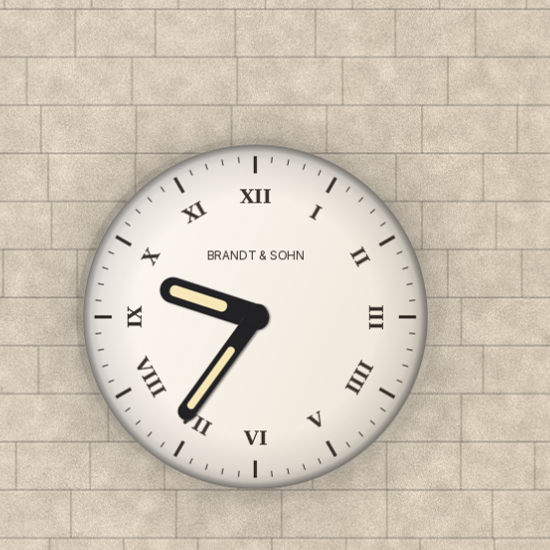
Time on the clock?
9:36
